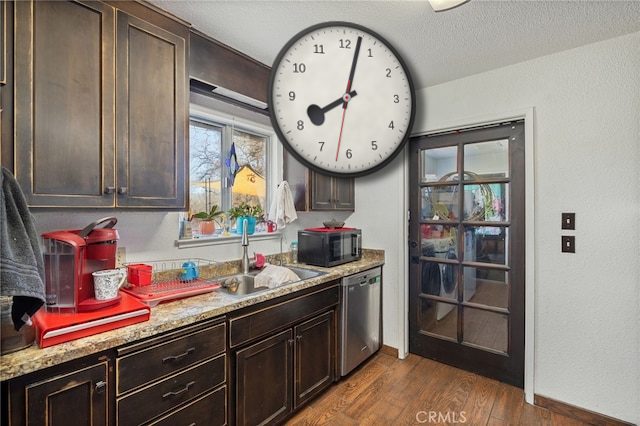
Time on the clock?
8:02:32
